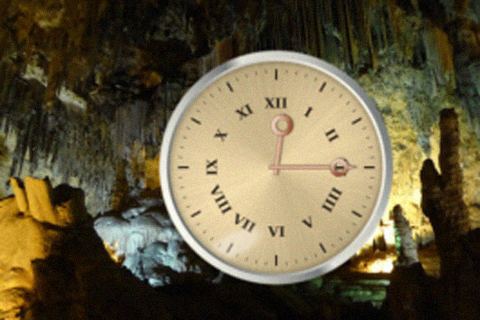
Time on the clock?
12:15
